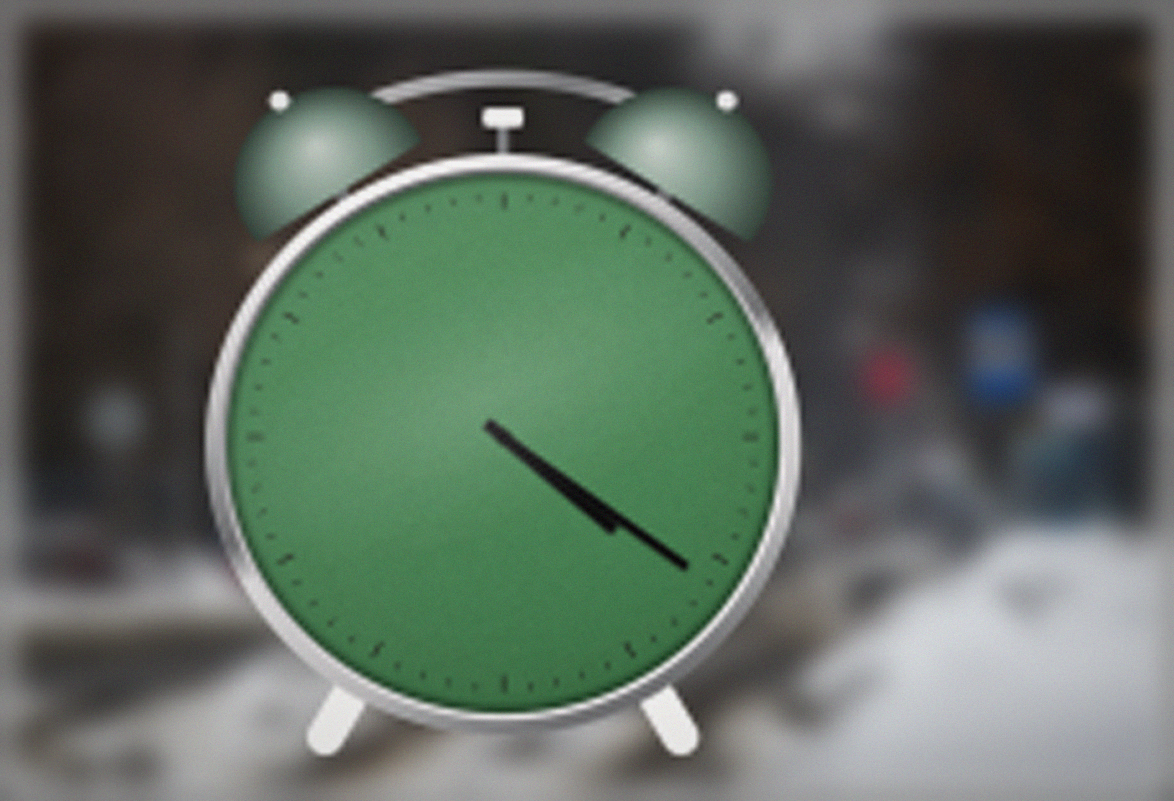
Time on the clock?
4:21
